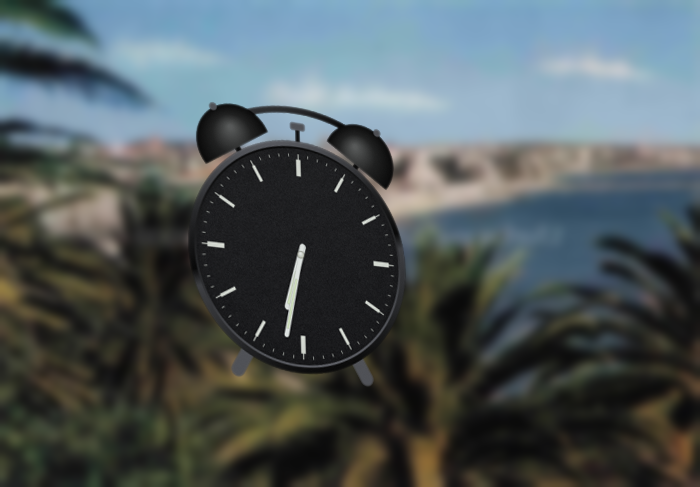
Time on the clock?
6:32
